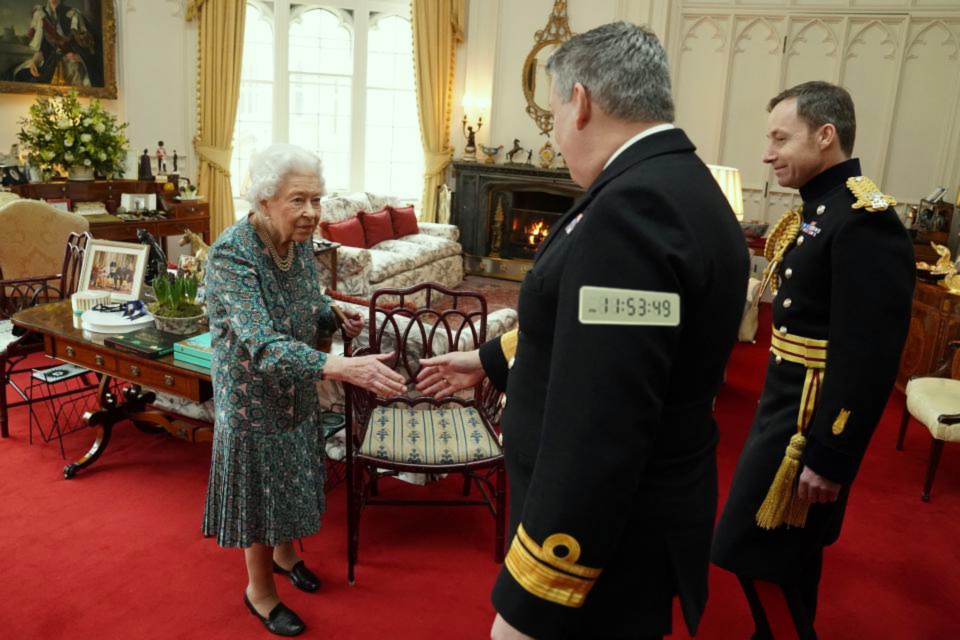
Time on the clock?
11:53:49
